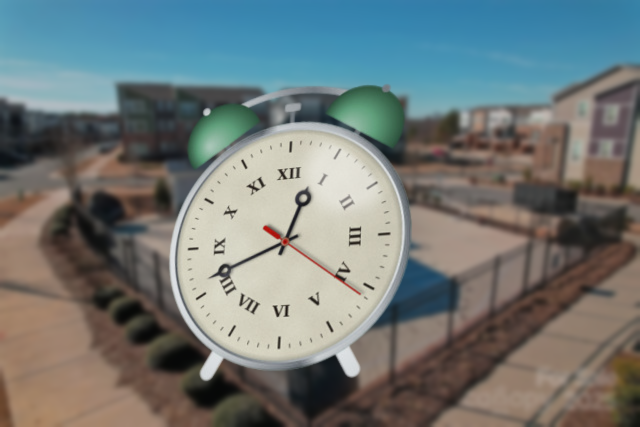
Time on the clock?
12:41:21
